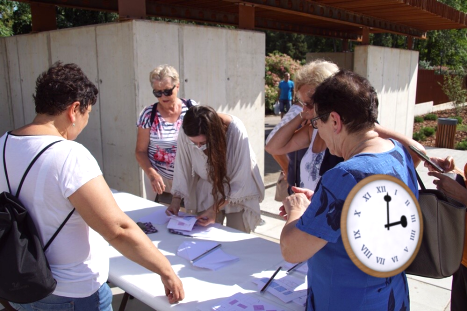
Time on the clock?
3:02
